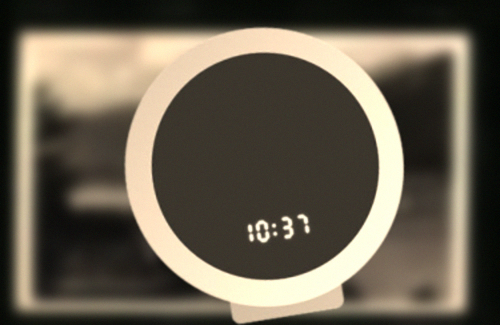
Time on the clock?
10:37
